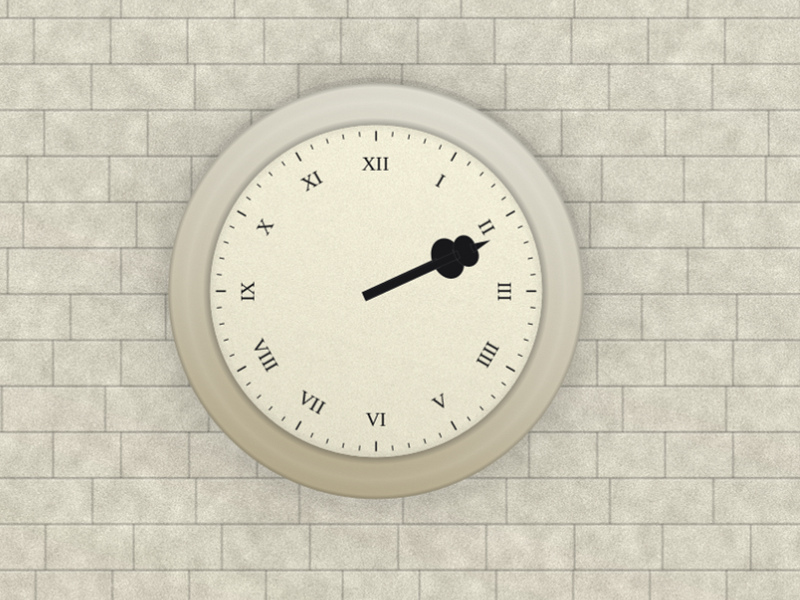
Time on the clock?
2:11
